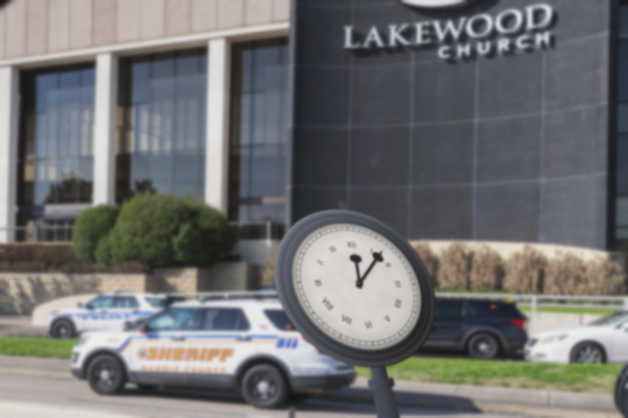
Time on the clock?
12:07
